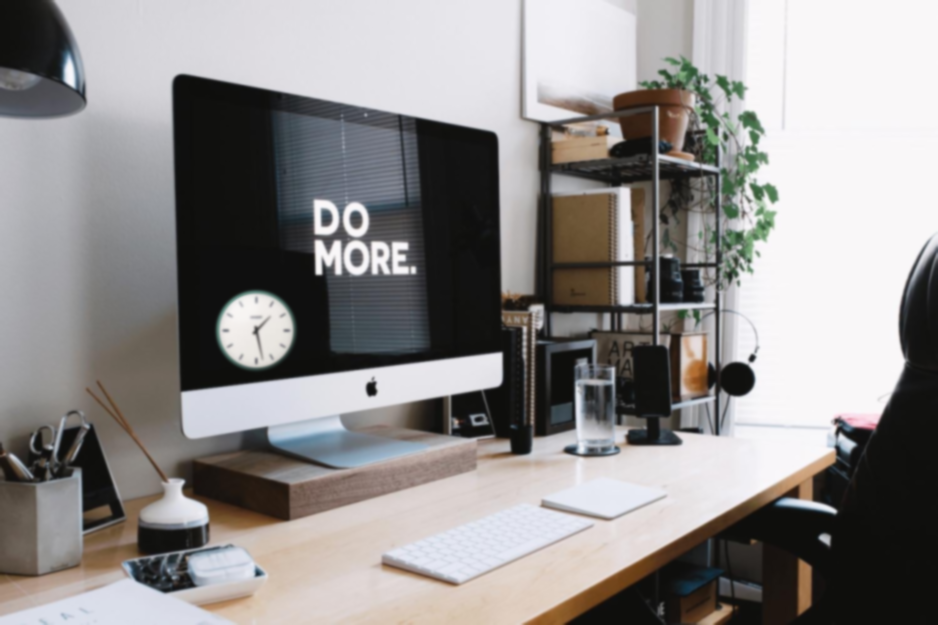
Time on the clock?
1:28
